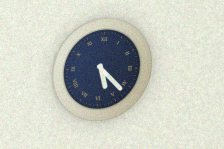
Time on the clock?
5:22
